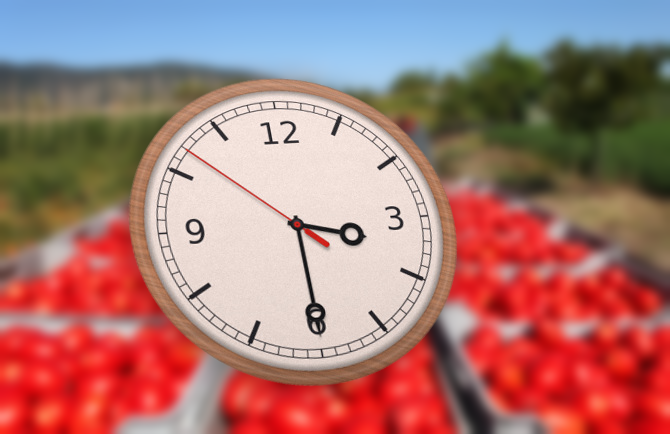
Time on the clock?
3:29:52
